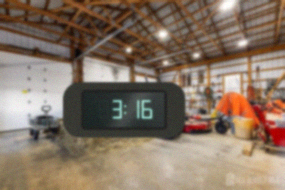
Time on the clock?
3:16
